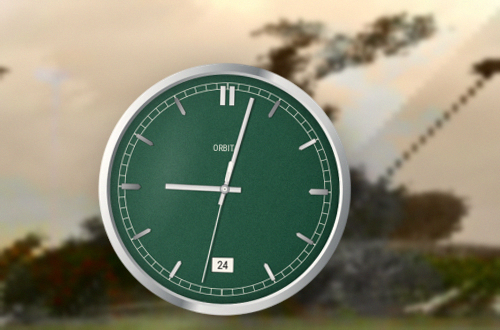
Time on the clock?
9:02:32
